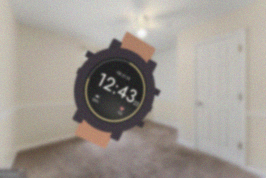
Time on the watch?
12:43
